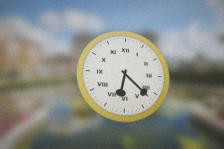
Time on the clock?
6:22
